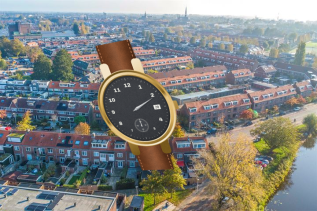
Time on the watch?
2:11
